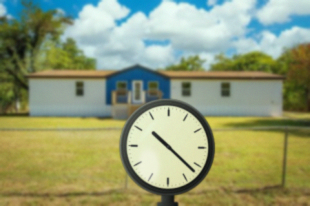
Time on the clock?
10:22
